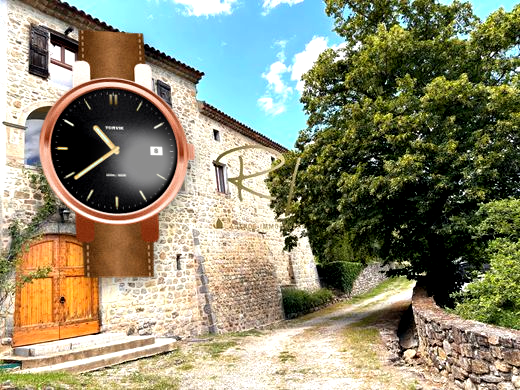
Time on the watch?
10:39
